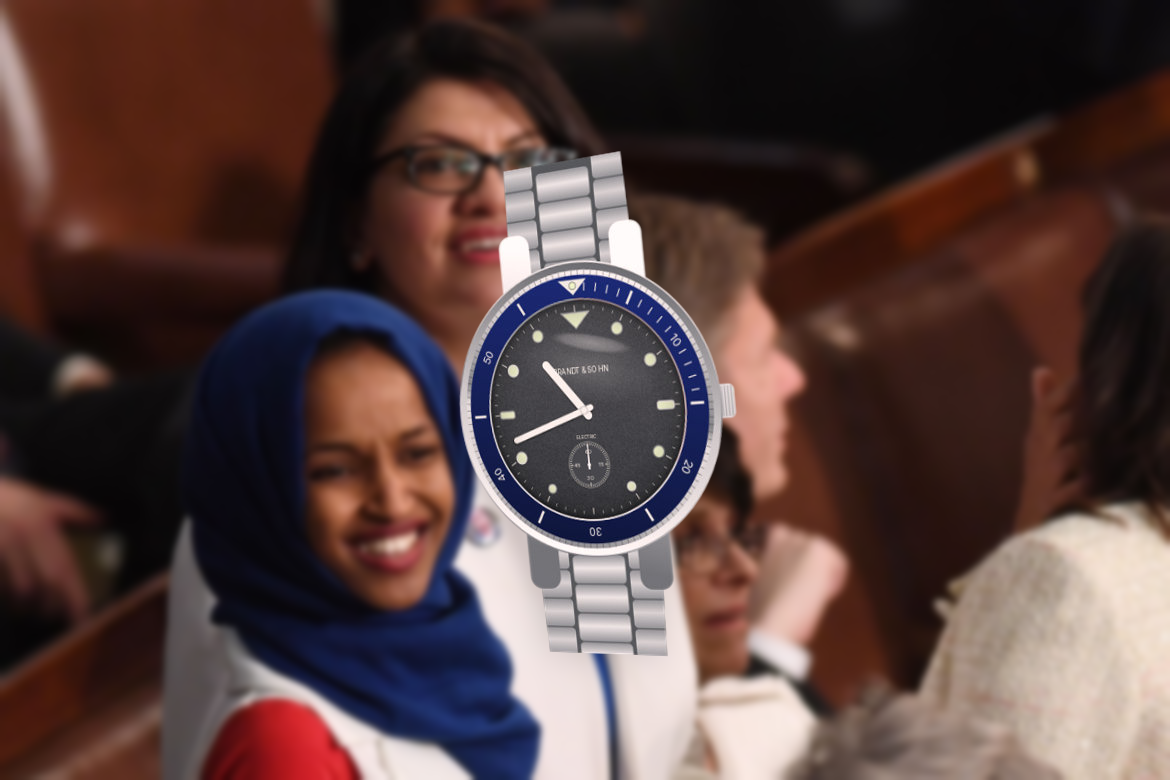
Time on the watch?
10:42
